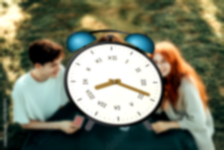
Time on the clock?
8:19
